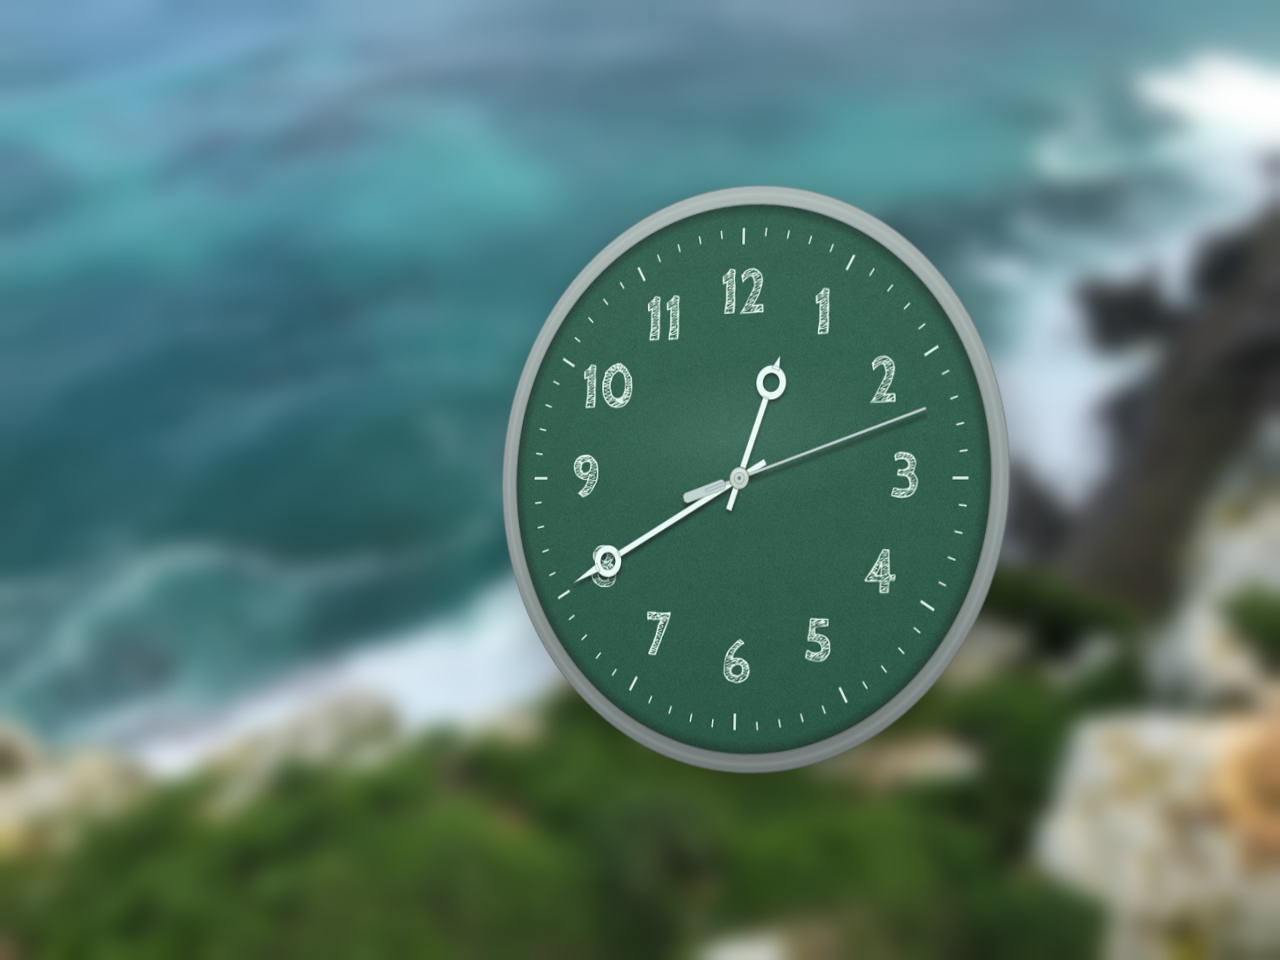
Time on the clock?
12:40:12
